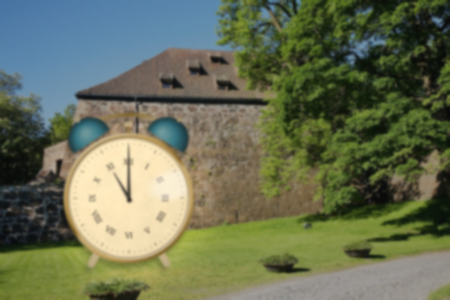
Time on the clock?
11:00
